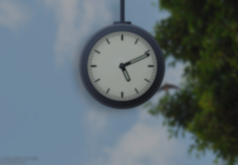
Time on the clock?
5:11
